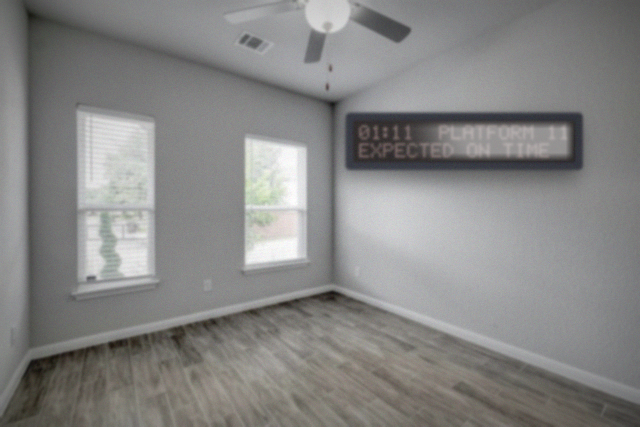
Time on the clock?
1:11
